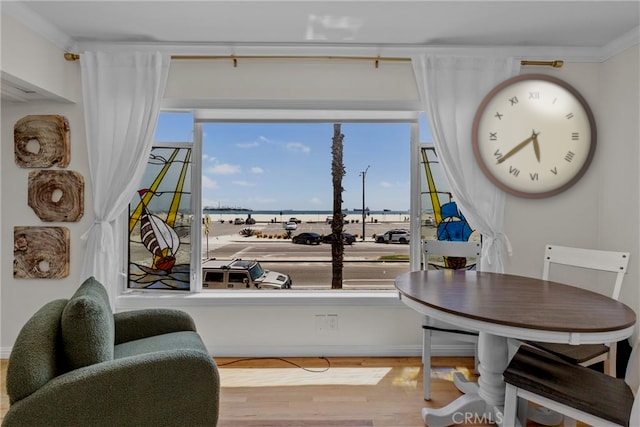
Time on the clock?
5:39
